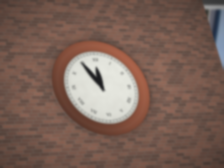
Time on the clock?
11:55
